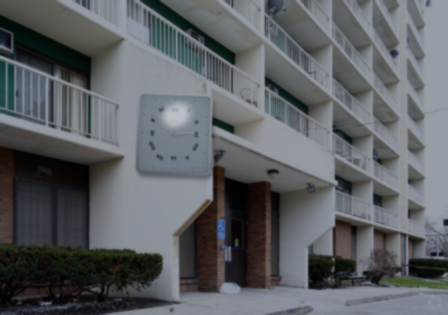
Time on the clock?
2:51
